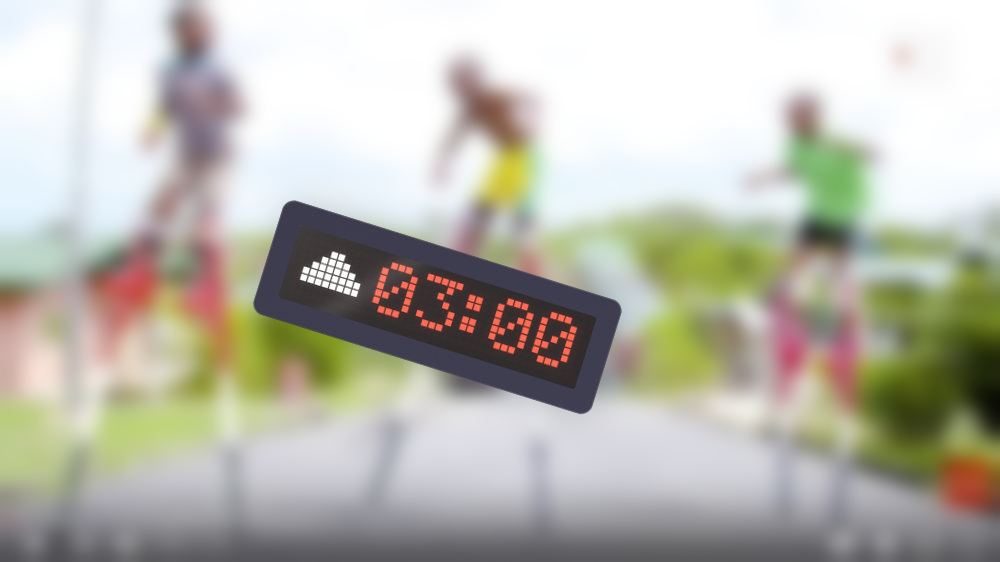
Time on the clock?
3:00
